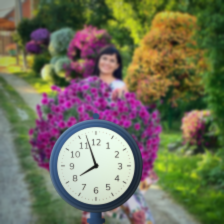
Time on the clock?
7:57
